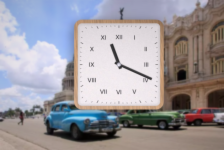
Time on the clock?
11:19
